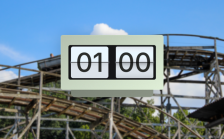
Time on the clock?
1:00
